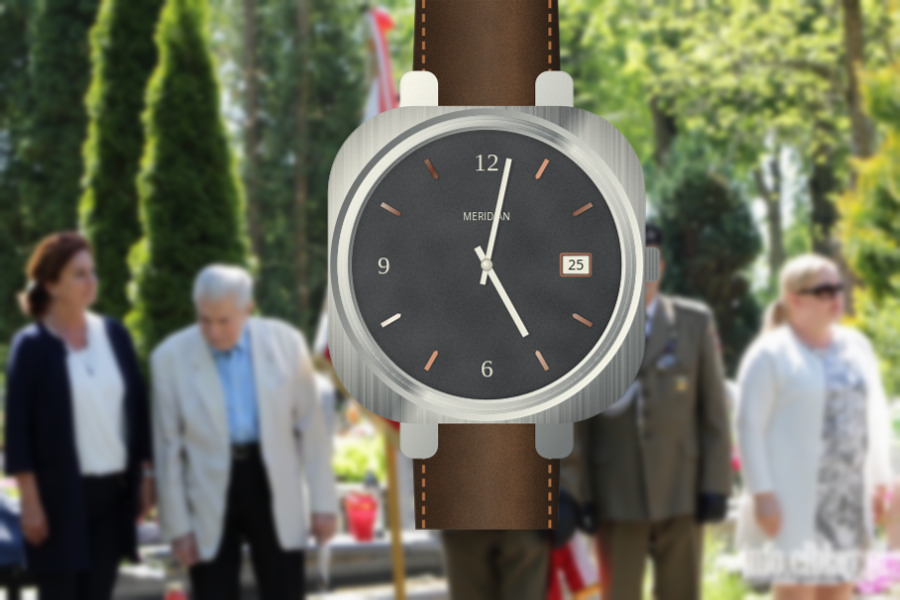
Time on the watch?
5:02
